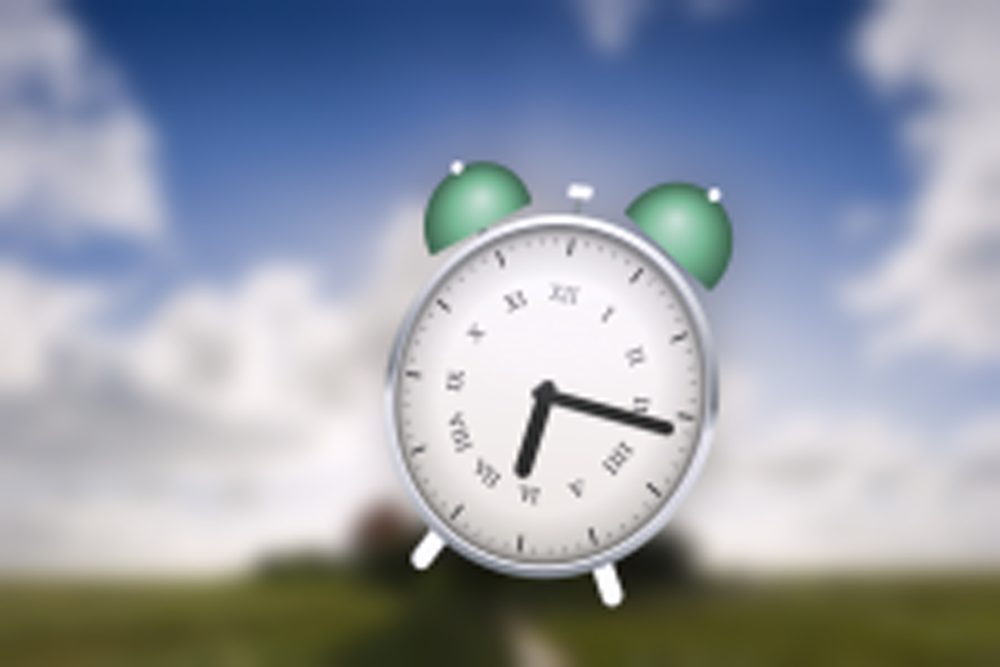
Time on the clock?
6:16
